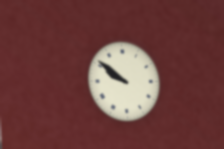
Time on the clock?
9:51
